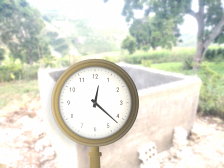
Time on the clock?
12:22
